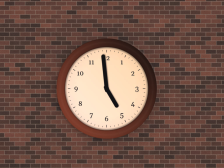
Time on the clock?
4:59
